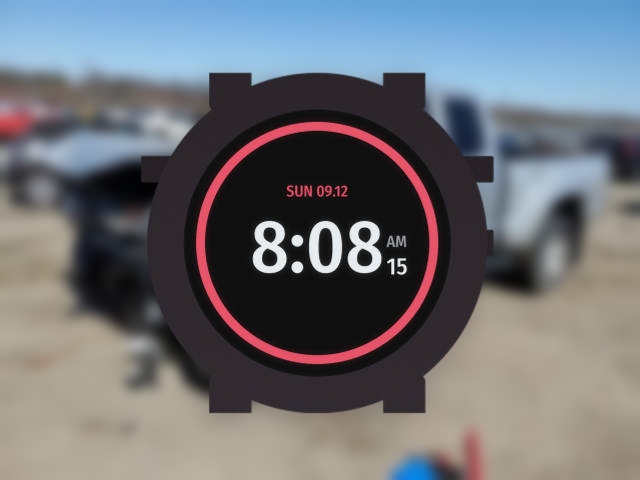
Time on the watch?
8:08:15
